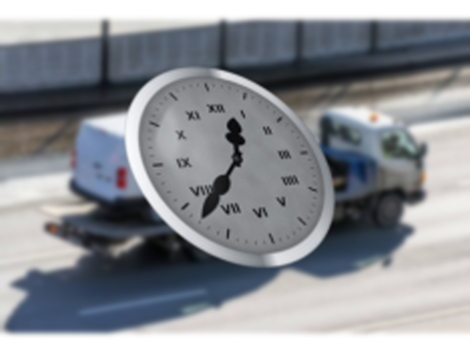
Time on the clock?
12:38
